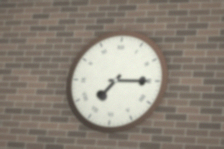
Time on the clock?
7:15
